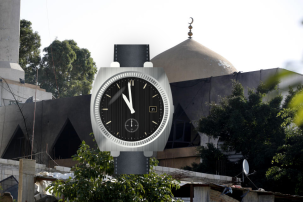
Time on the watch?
10:59
